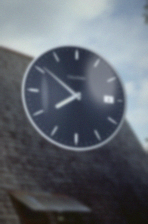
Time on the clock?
7:51
